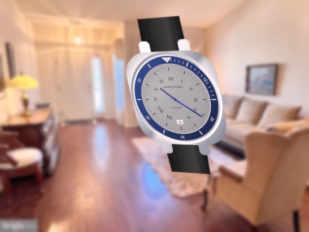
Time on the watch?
10:21
